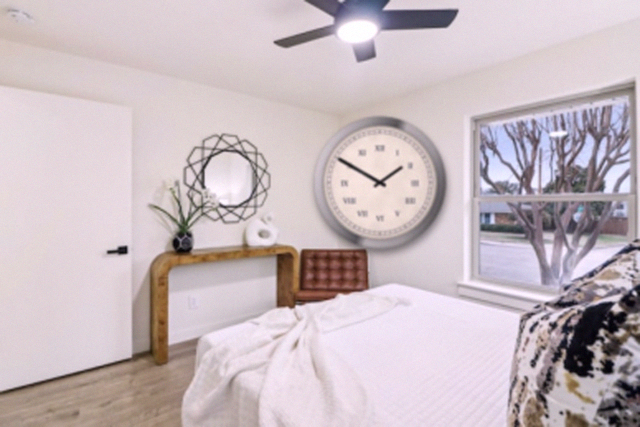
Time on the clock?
1:50
